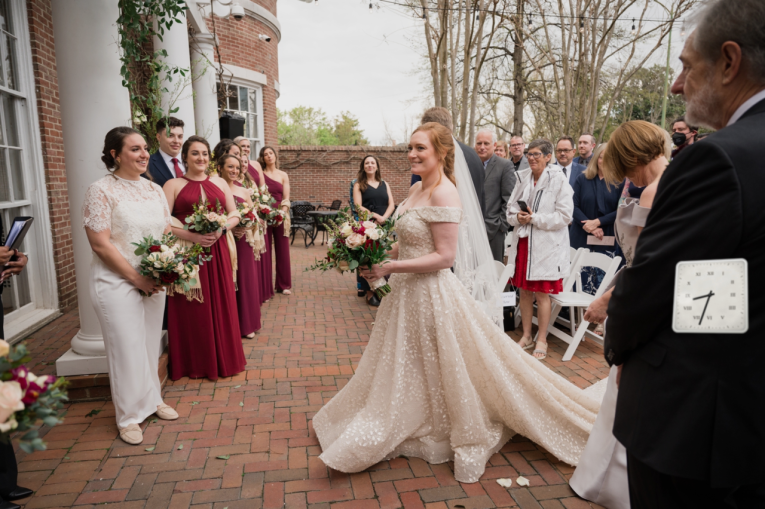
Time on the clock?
8:33
